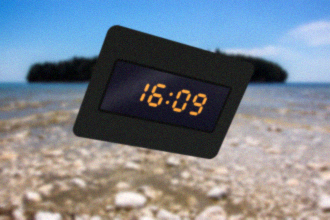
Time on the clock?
16:09
